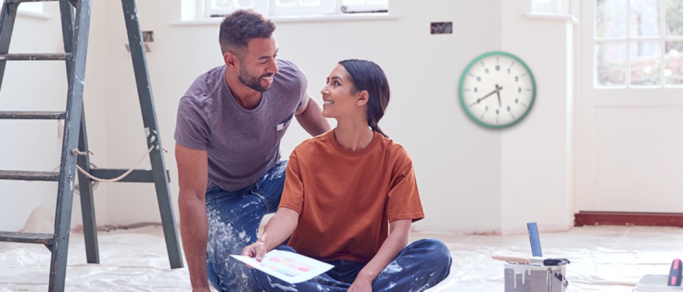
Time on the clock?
5:40
